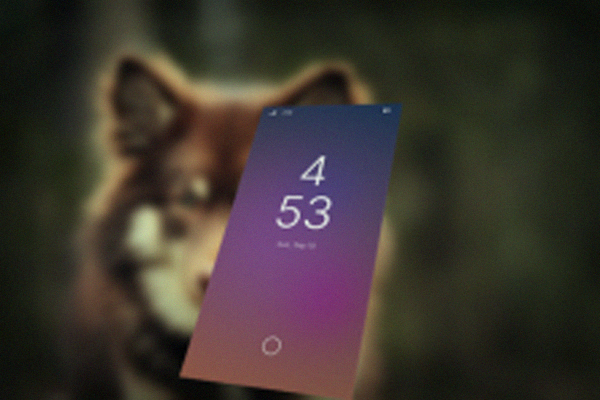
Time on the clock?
4:53
